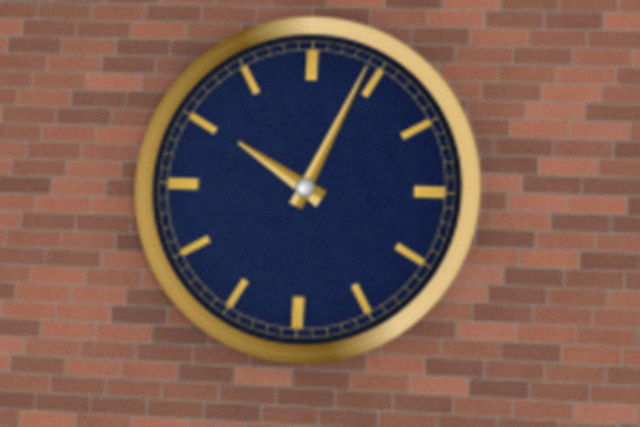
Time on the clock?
10:04
